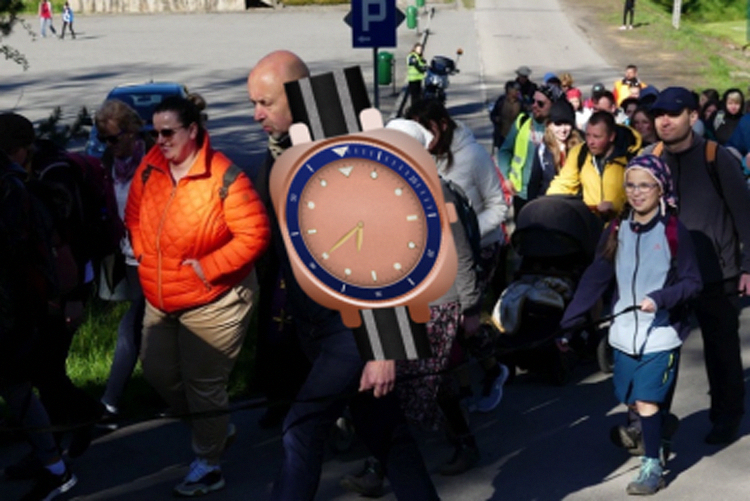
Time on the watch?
6:40
